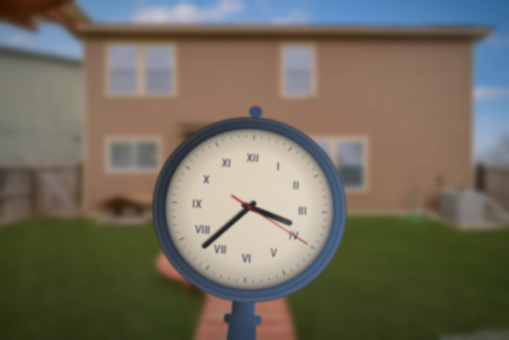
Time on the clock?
3:37:20
